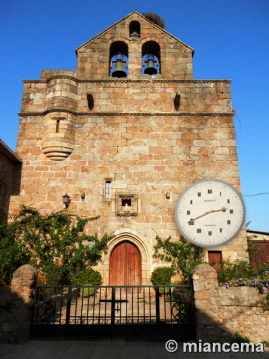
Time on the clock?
2:41
